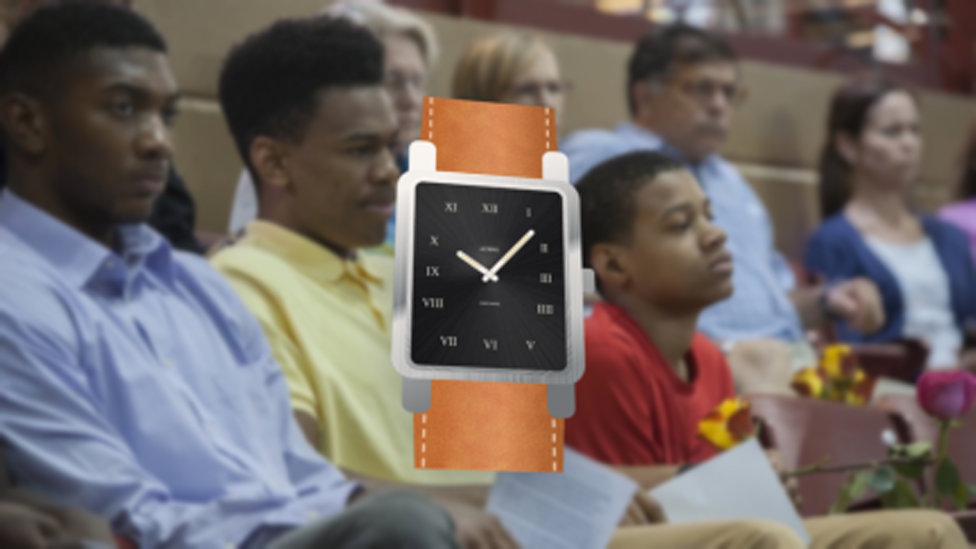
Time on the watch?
10:07
